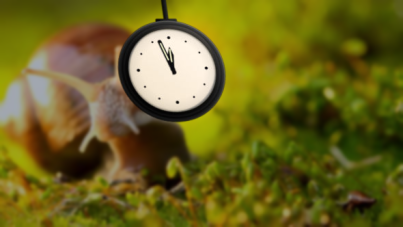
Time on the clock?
11:57
